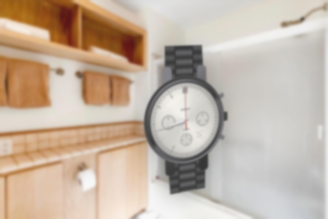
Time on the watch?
8:43
